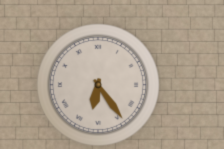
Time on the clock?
6:24
